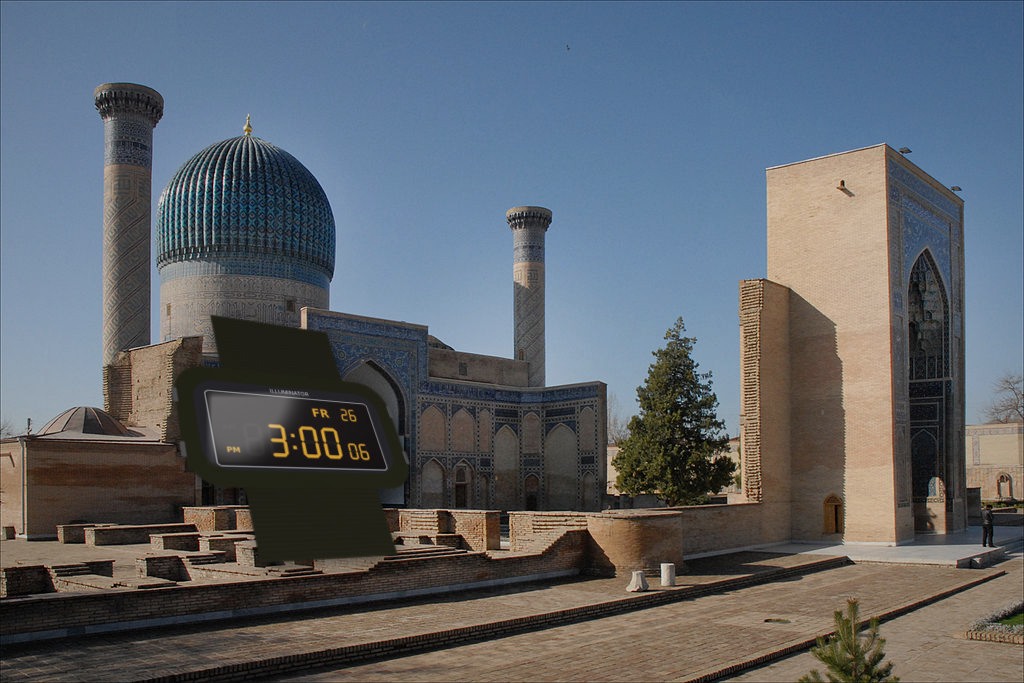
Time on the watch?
3:00:06
